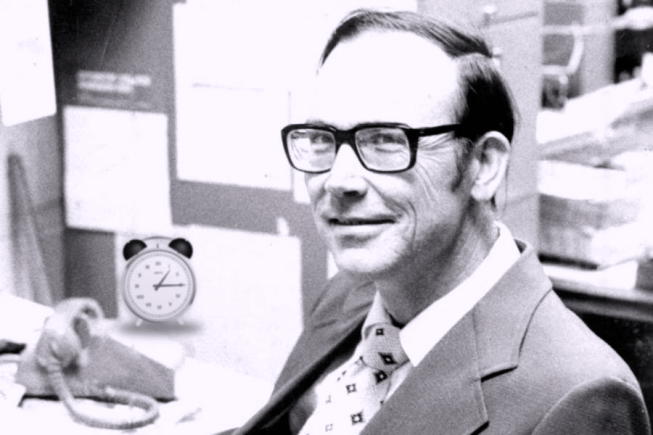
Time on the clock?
1:15
